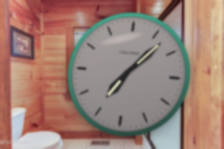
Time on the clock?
7:07
